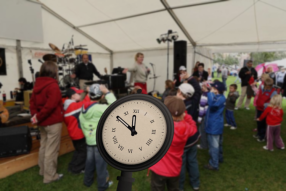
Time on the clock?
11:51
